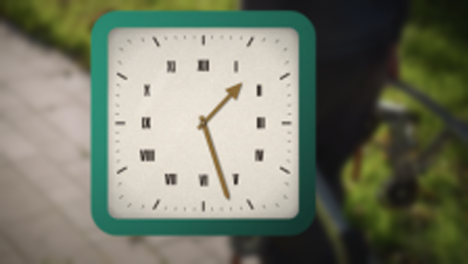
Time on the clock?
1:27
